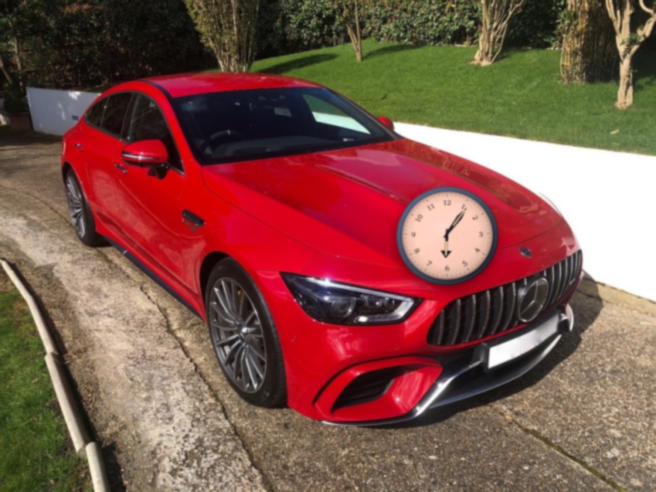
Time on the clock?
6:06
